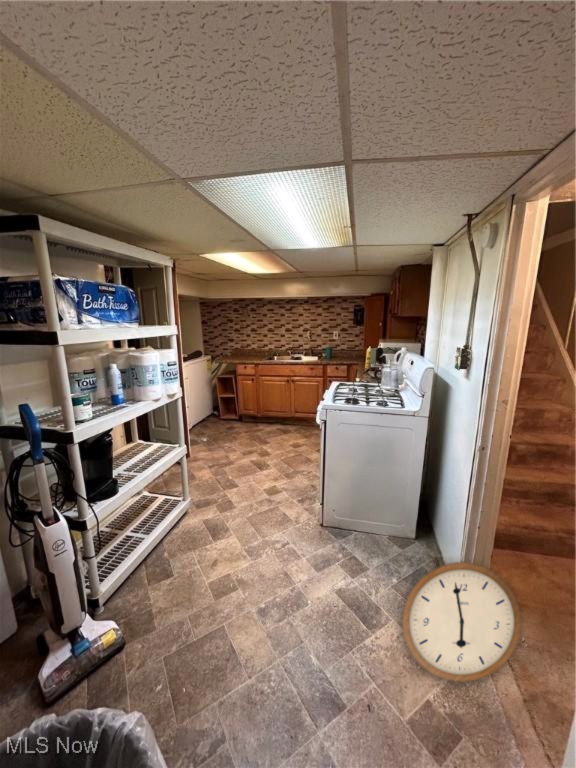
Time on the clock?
5:58
